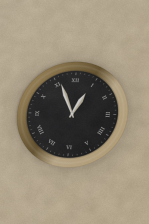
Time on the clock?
12:56
